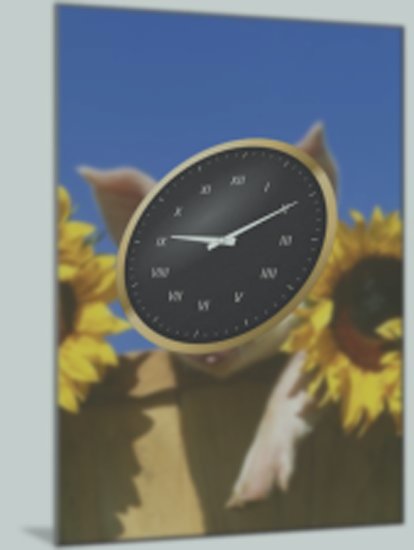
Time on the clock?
9:10
